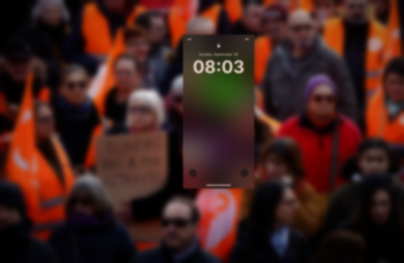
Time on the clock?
8:03
